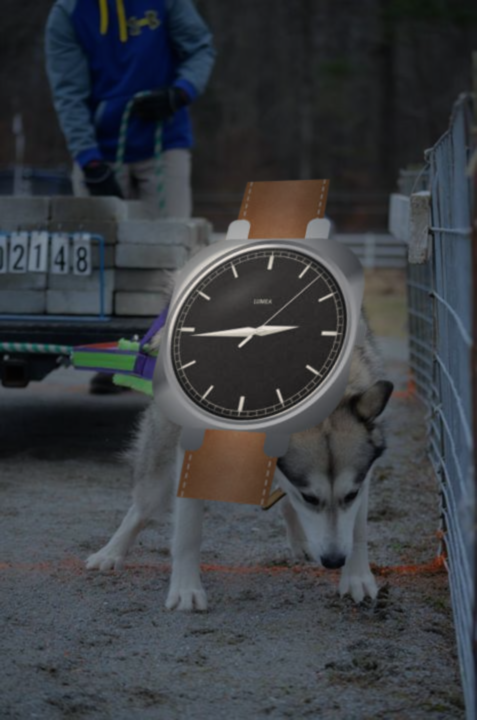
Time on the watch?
2:44:07
